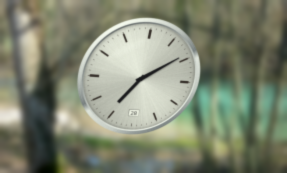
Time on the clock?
7:09
